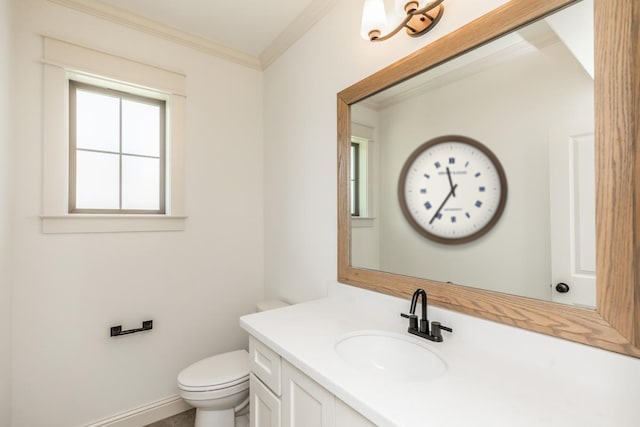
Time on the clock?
11:36
